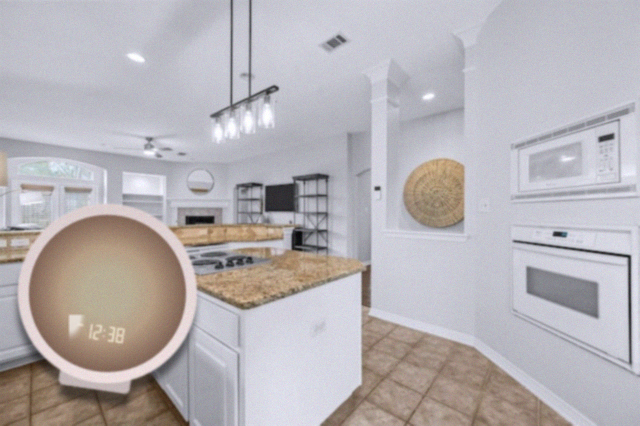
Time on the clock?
12:38
